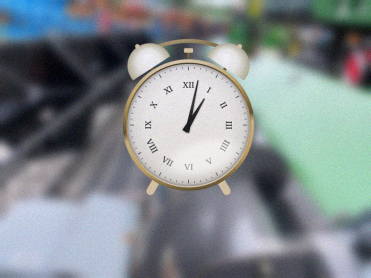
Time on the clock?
1:02
